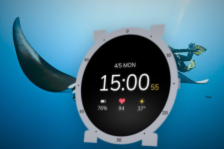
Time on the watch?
15:00
